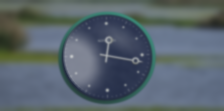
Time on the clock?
12:17
